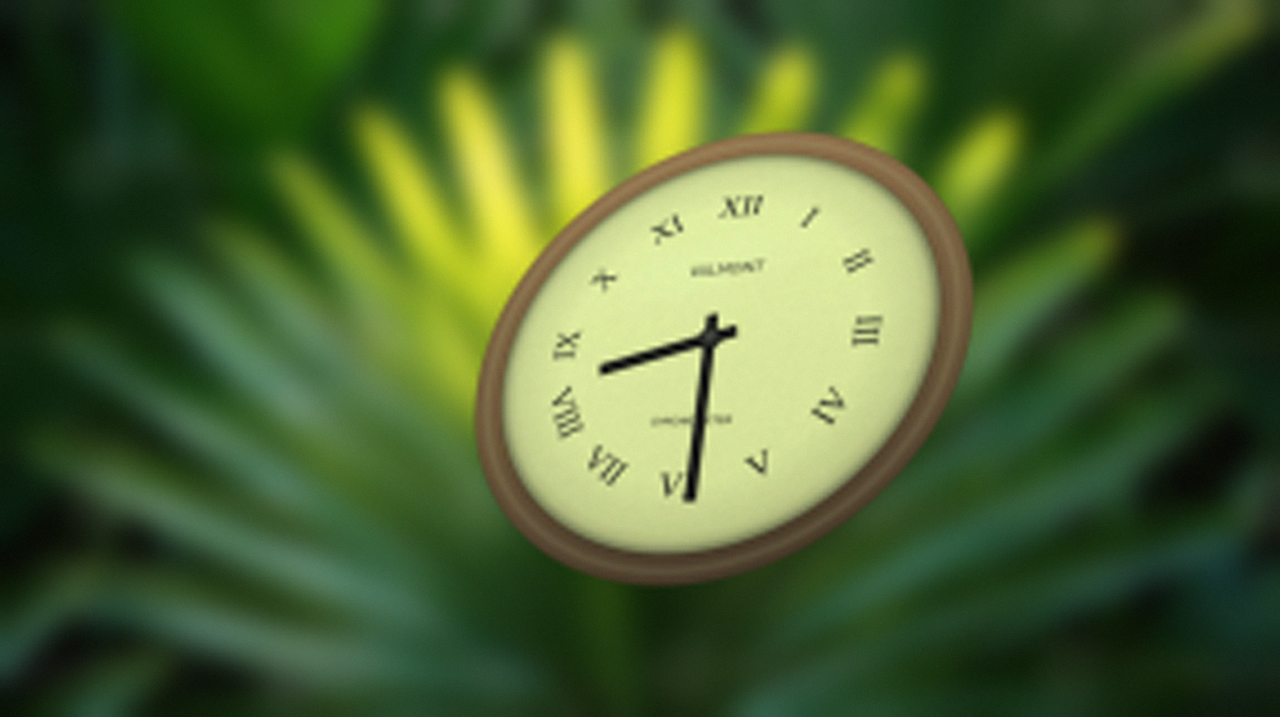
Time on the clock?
8:29
